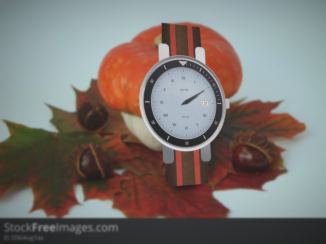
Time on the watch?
2:10
